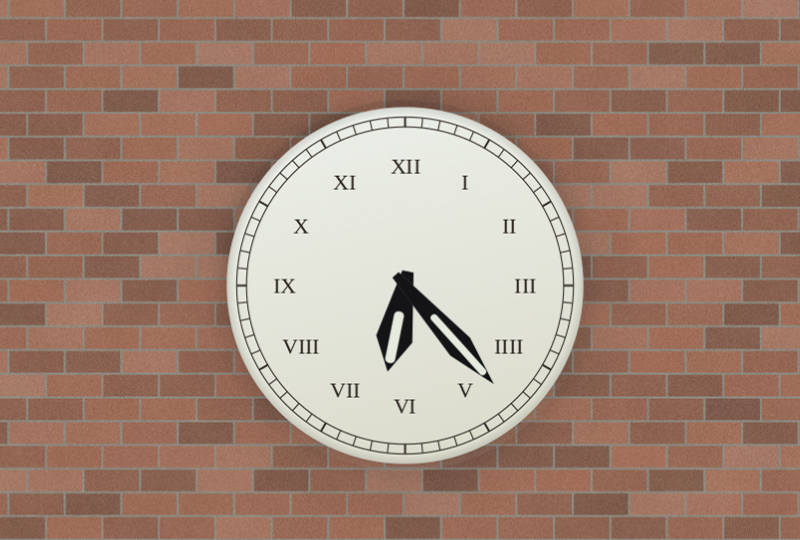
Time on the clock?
6:23
